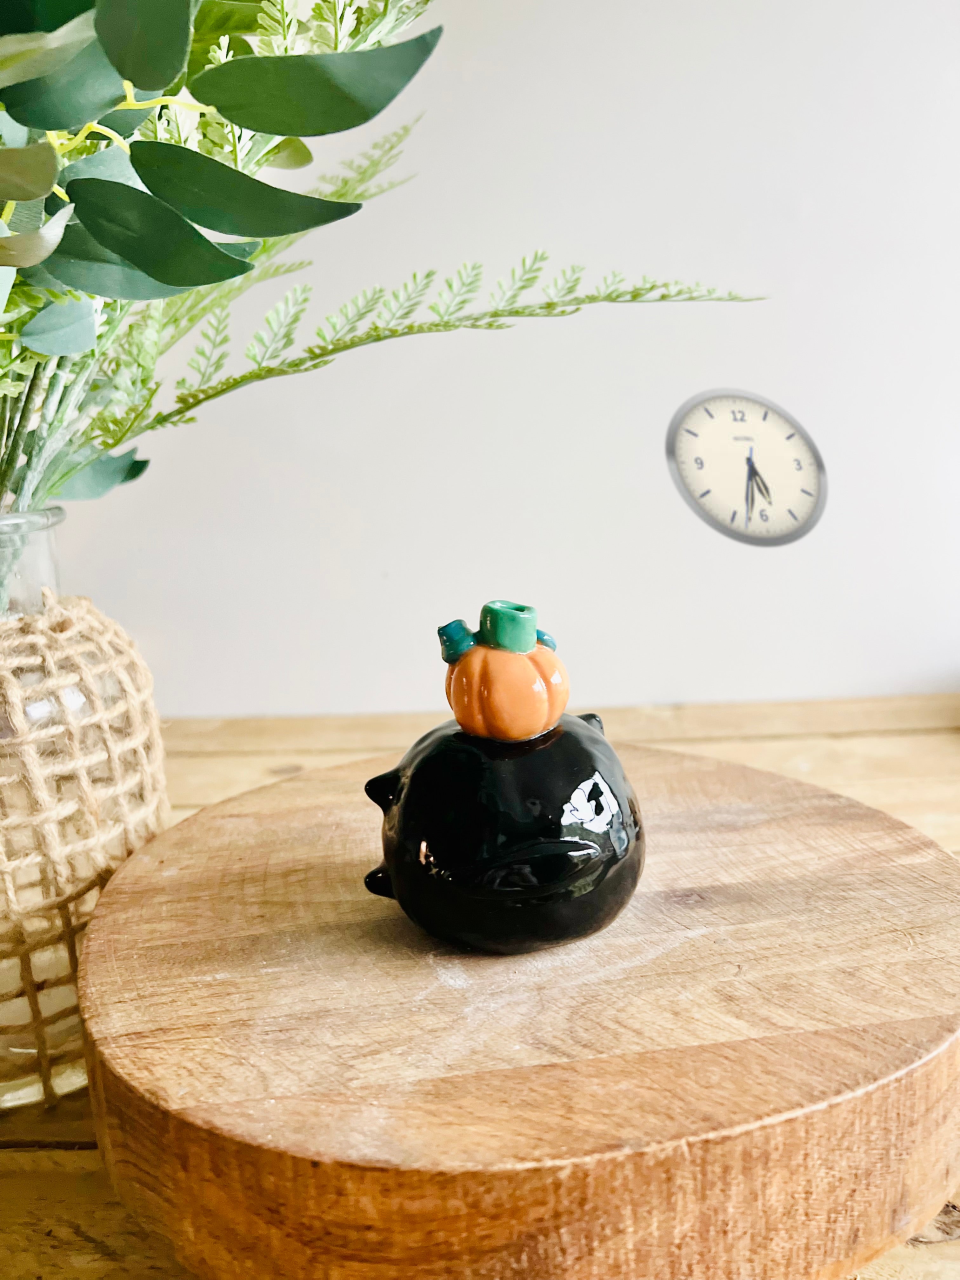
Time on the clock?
5:32:33
